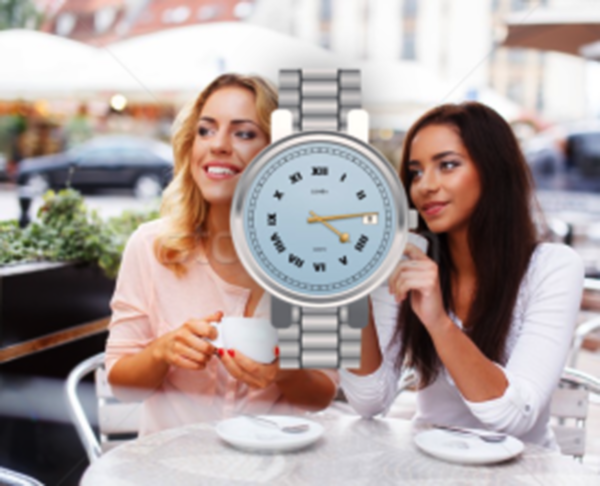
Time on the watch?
4:14
